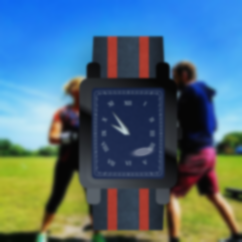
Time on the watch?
9:54
